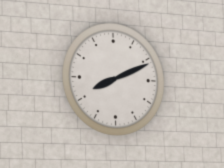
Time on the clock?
8:11
